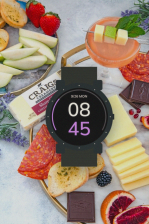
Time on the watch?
8:45
